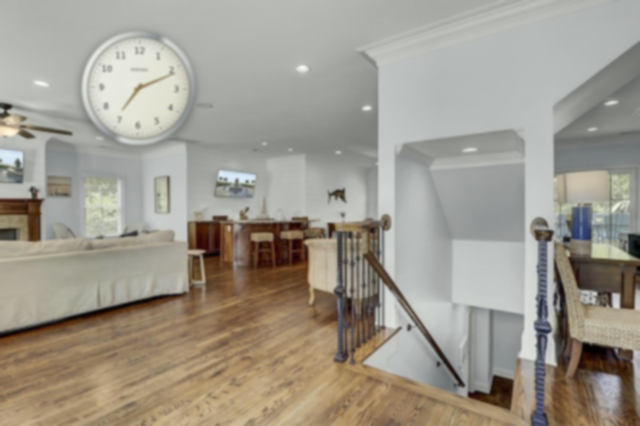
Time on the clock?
7:11
